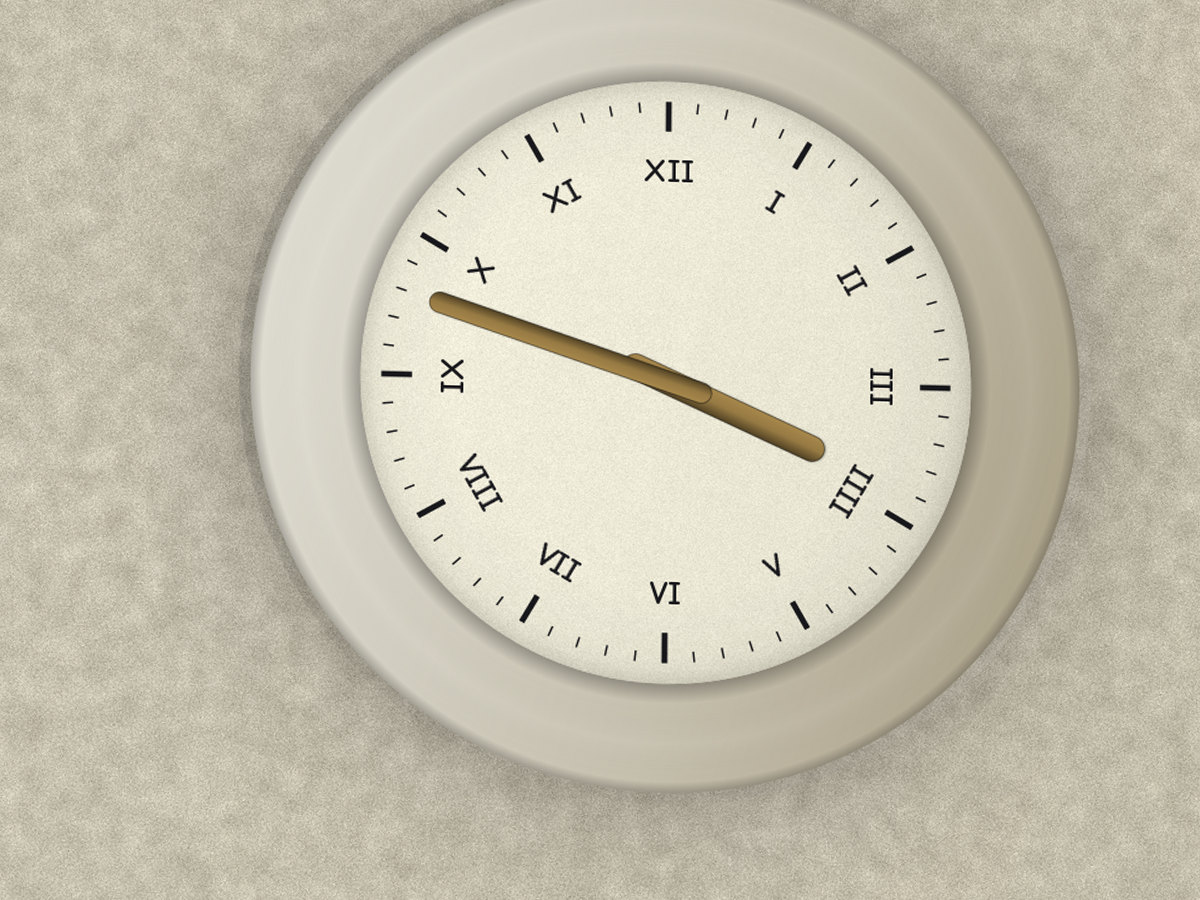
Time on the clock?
3:48
